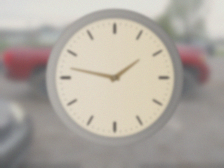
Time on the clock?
1:47
